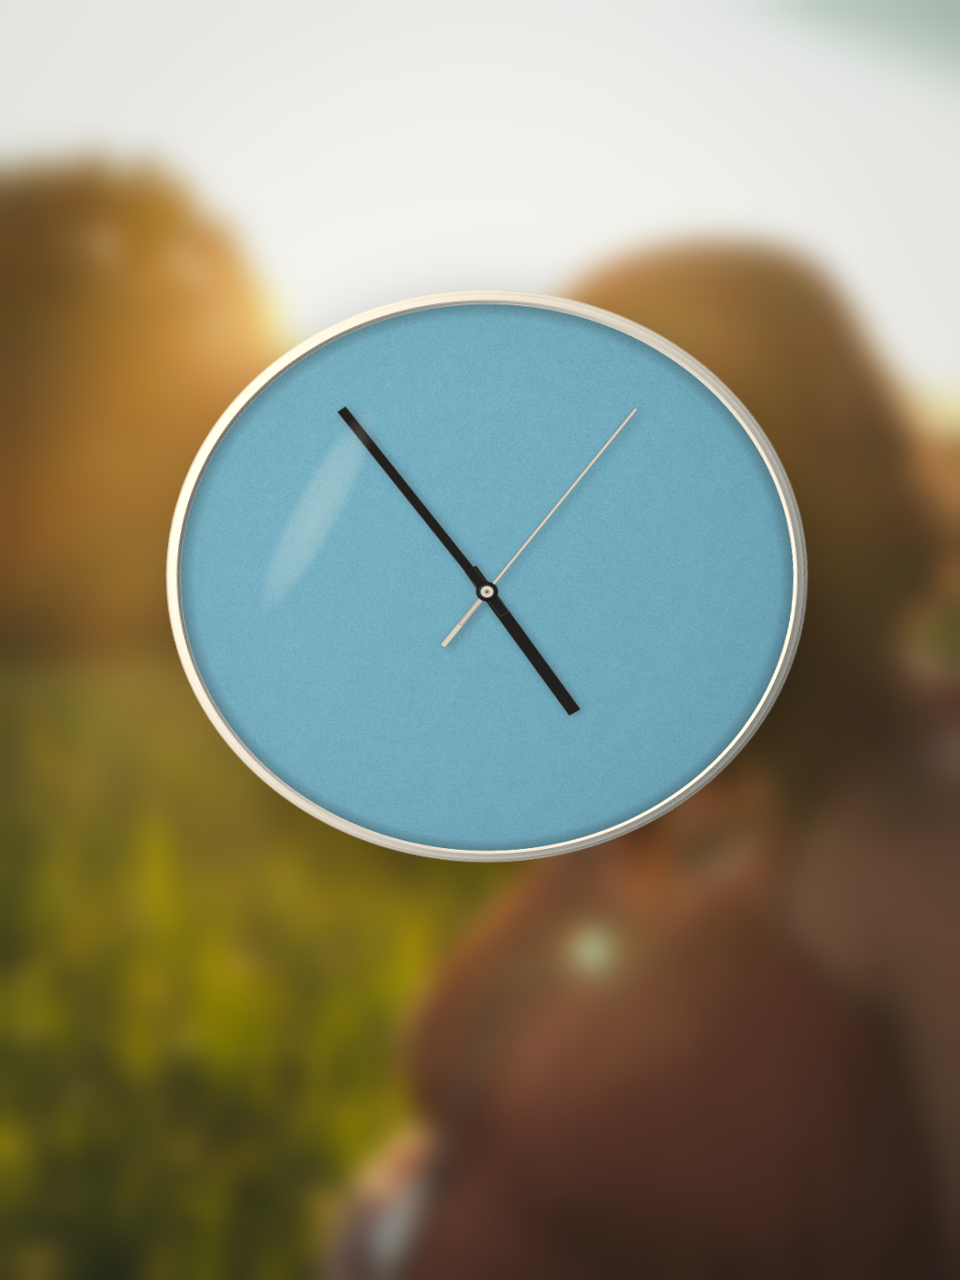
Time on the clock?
4:54:06
